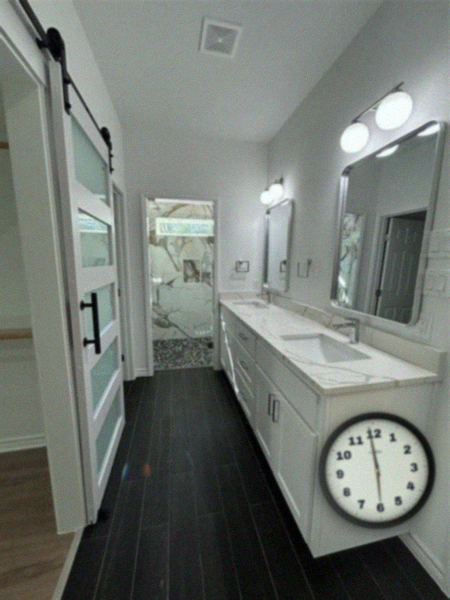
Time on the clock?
5:59
